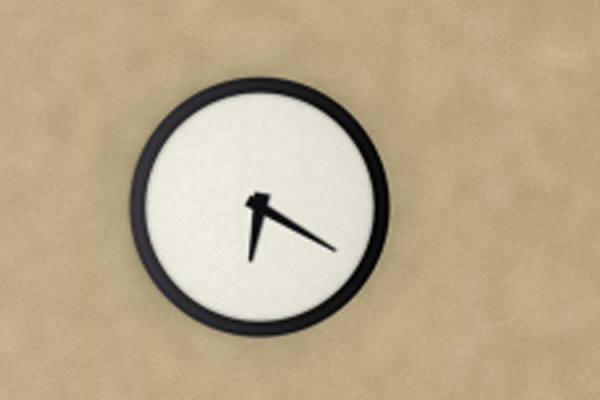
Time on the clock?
6:20
